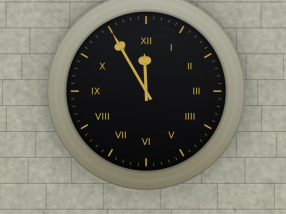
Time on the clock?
11:55
